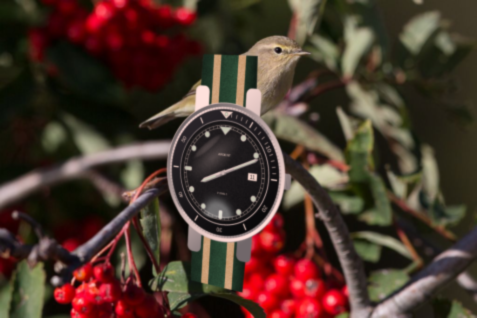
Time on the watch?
8:11
